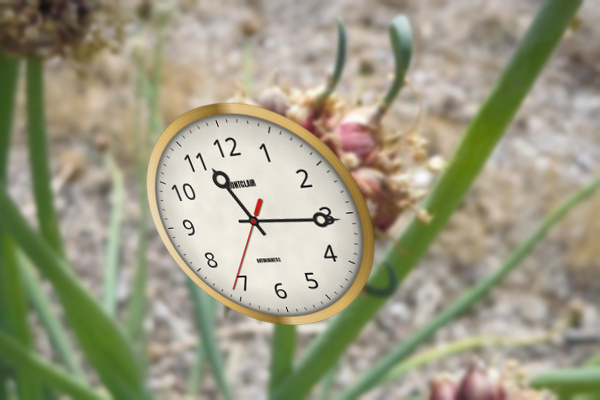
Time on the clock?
11:15:36
